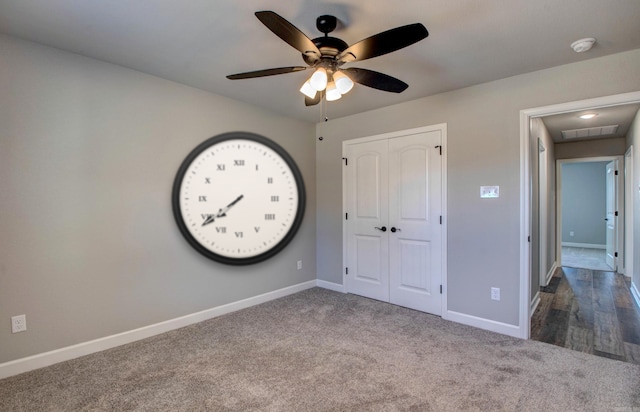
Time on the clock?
7:39
